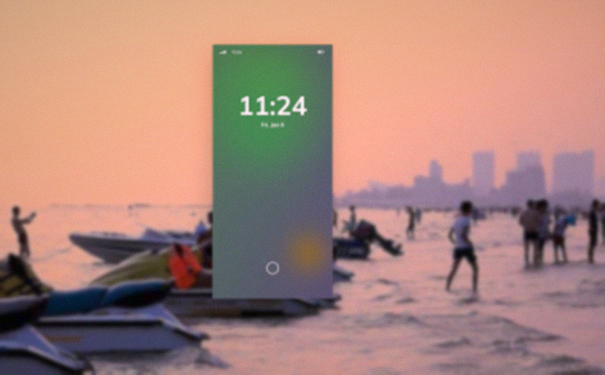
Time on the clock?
11:24
